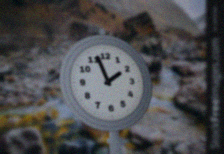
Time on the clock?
1:57
